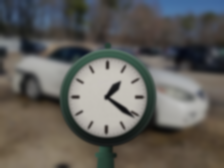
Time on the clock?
1:21
